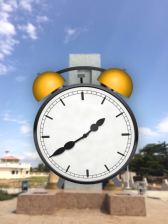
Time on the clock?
1:40
